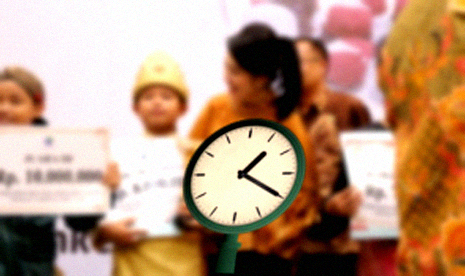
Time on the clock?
1:20
